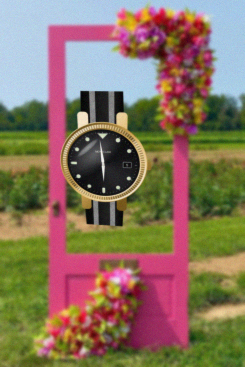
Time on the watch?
5:59
